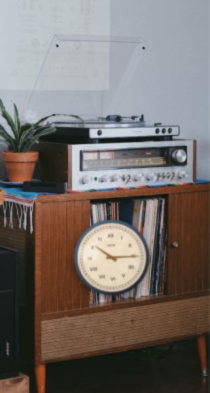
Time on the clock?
10:15
